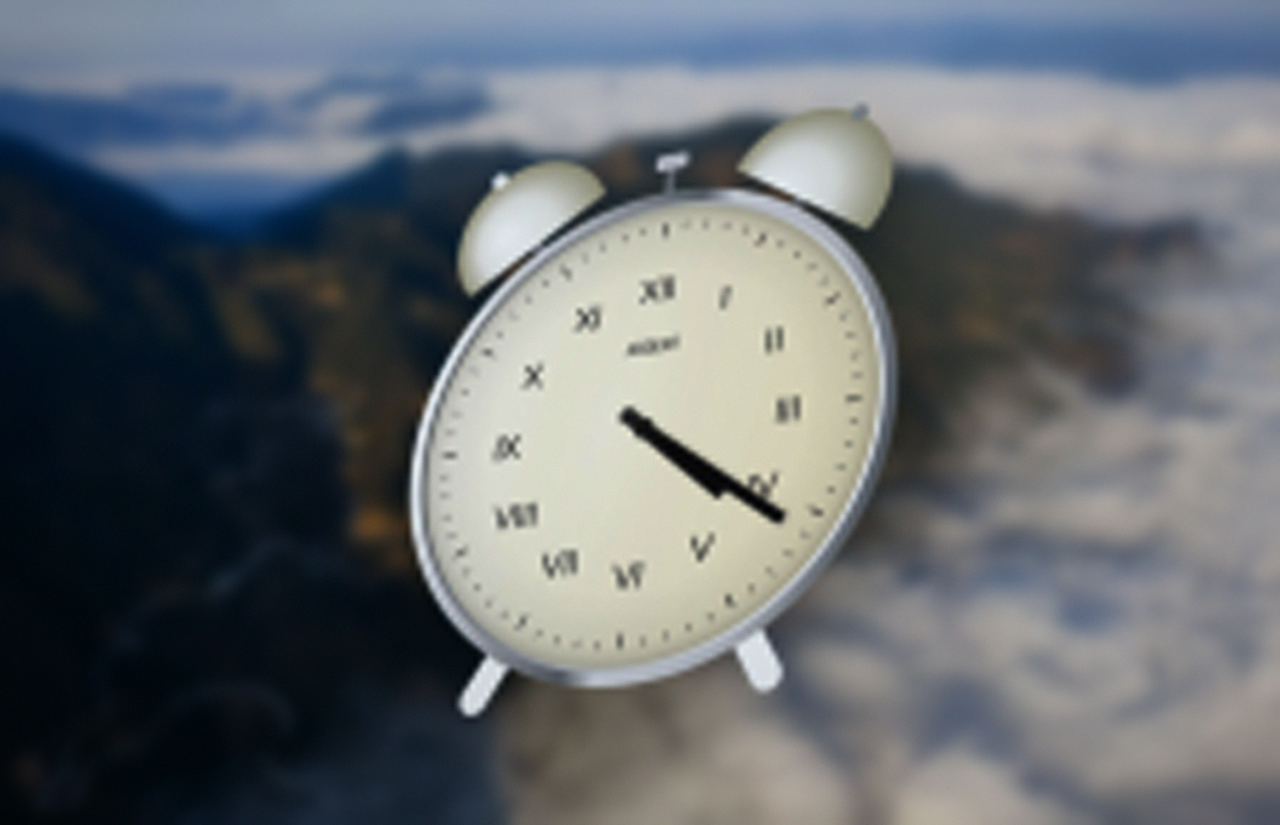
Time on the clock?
4:21
